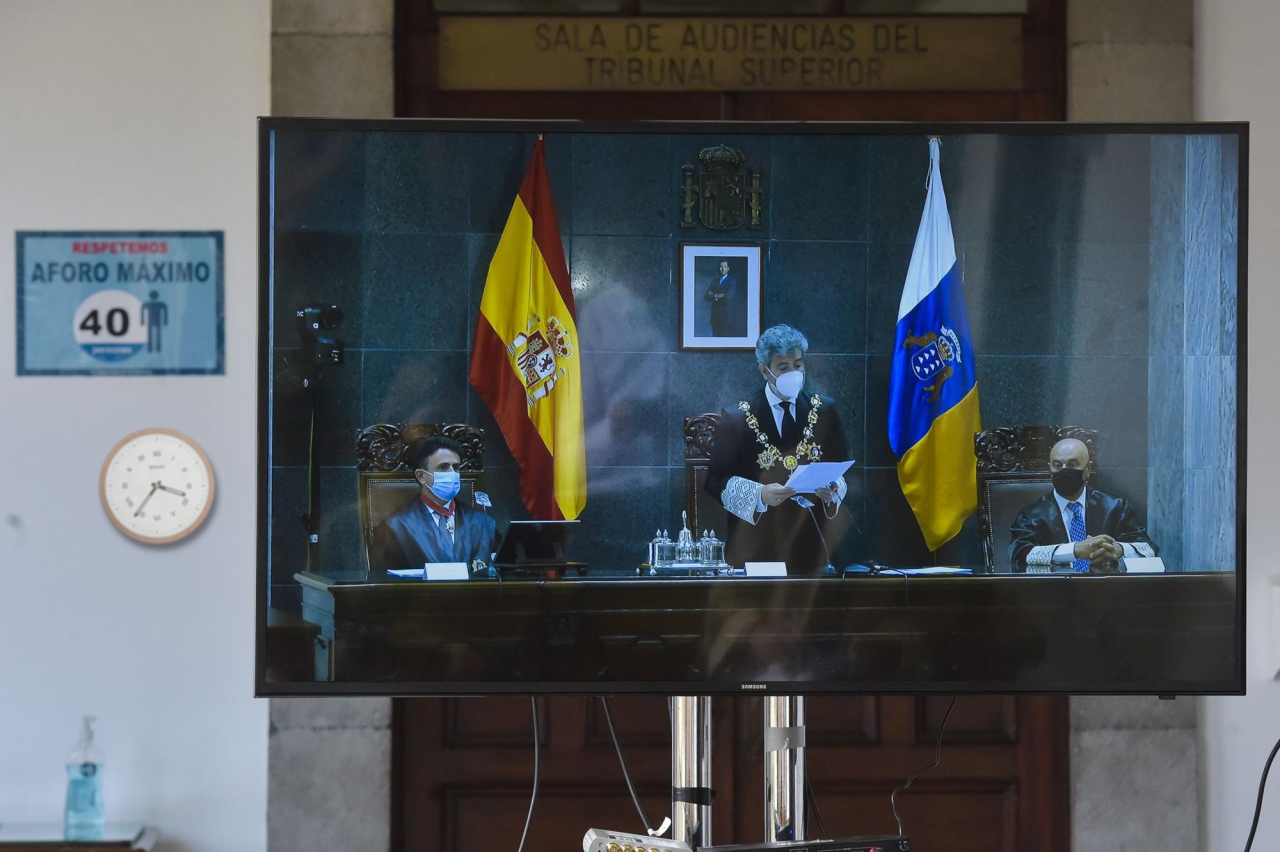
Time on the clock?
3:36
